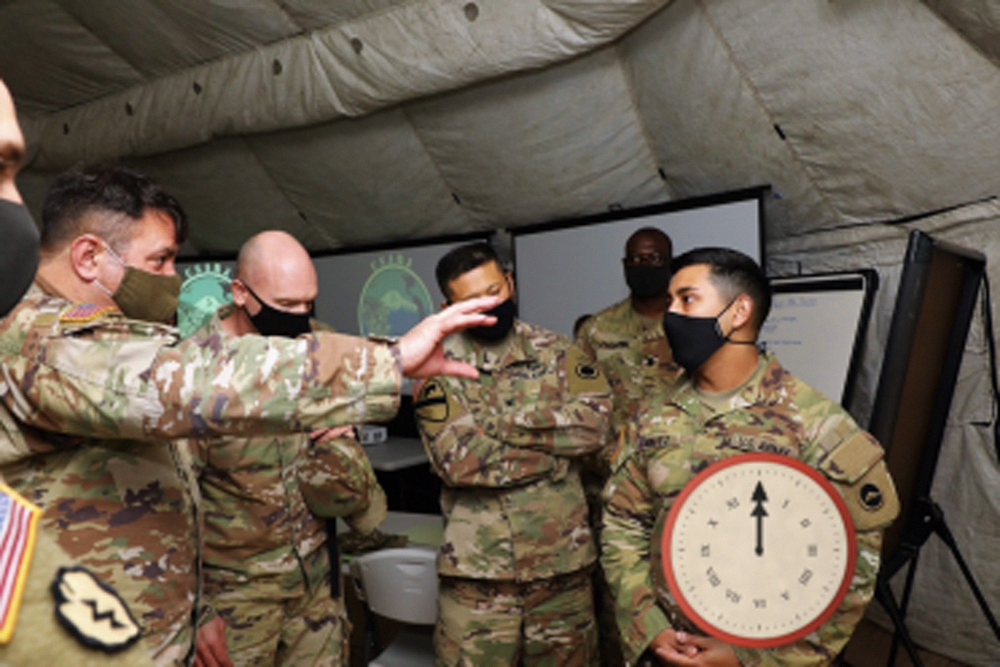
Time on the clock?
12:00
